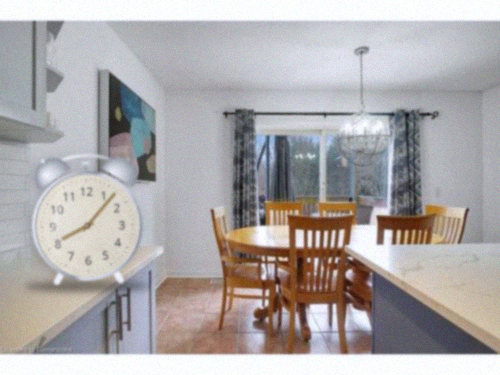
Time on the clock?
8:07
